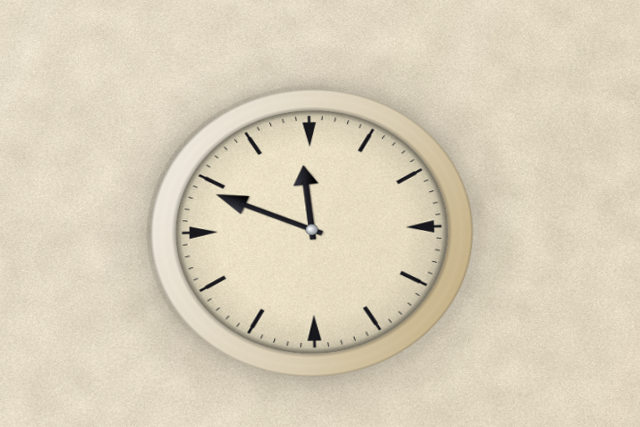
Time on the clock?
11:49
